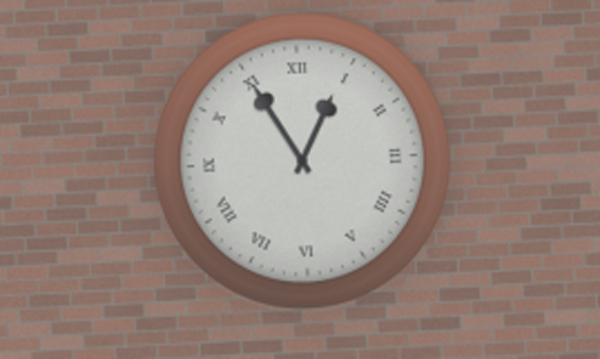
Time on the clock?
12:55
